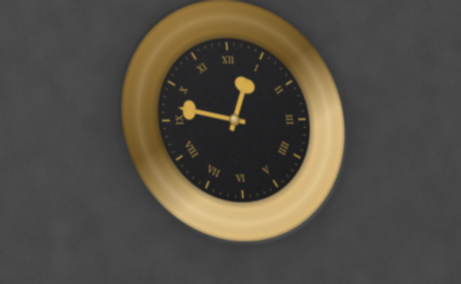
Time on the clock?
12:47
